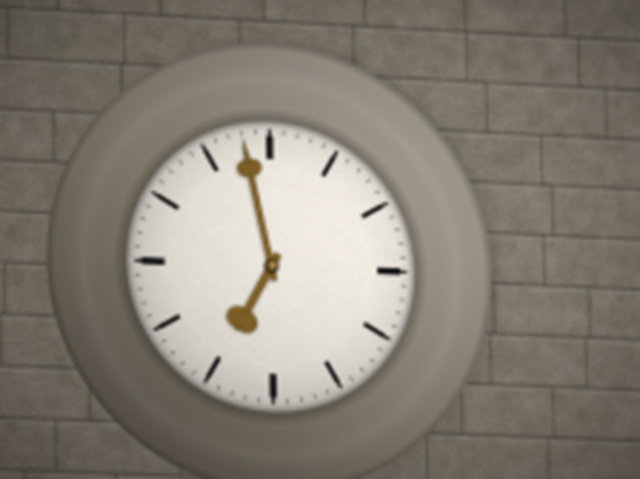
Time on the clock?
6:58
